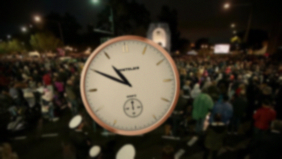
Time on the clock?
10:50
